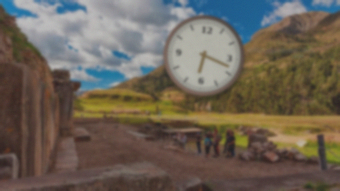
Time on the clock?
6:18
